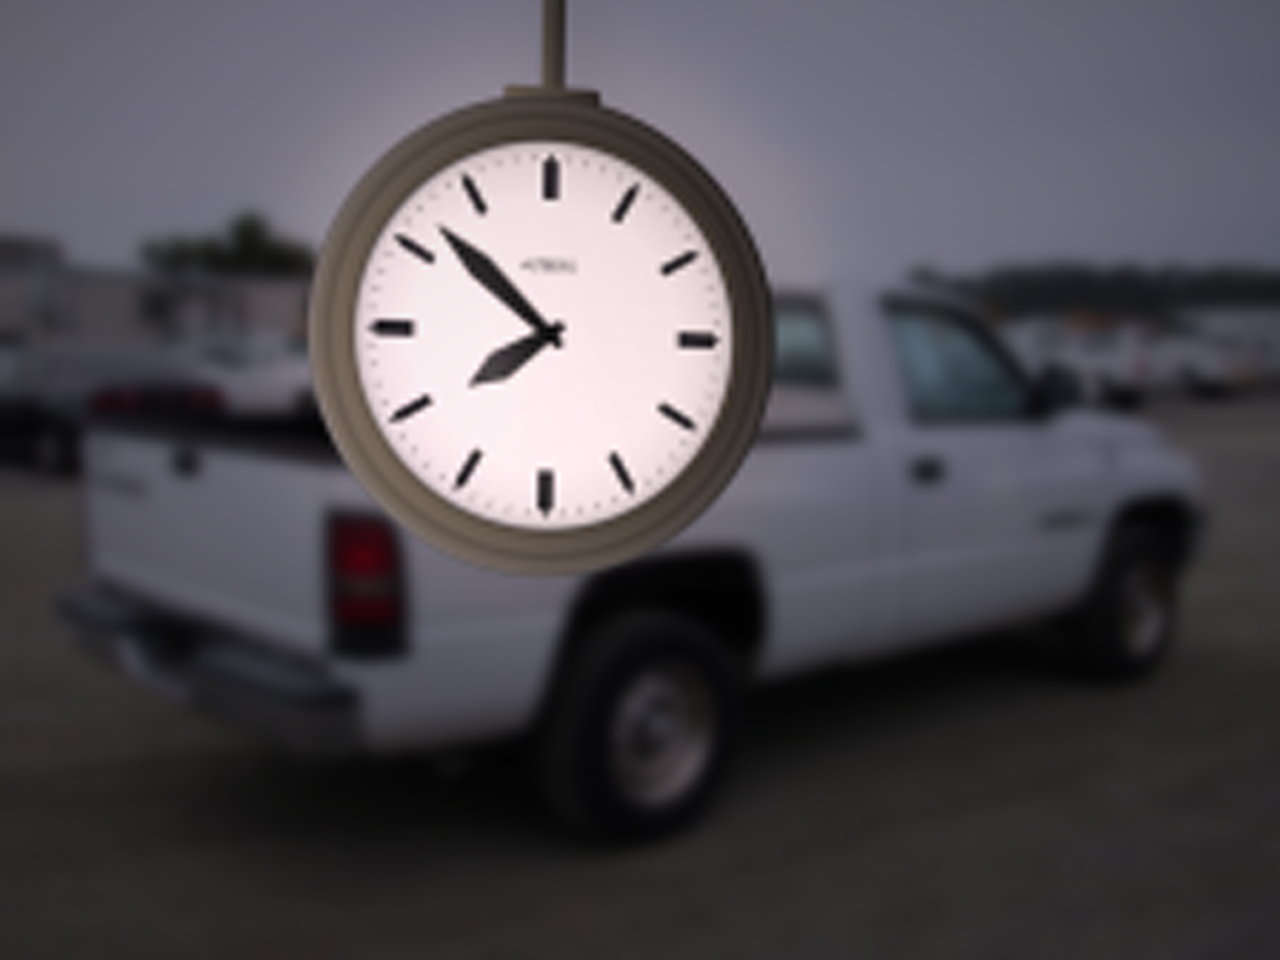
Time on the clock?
7:52
